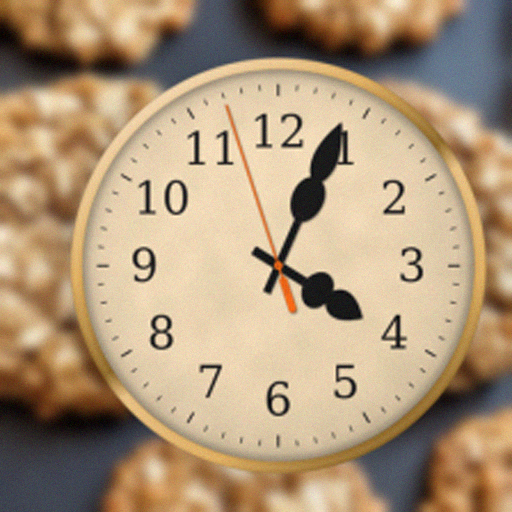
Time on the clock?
4:03:57
